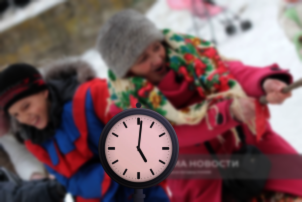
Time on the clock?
5:01
